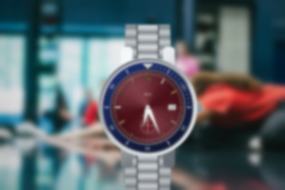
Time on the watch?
6:26
